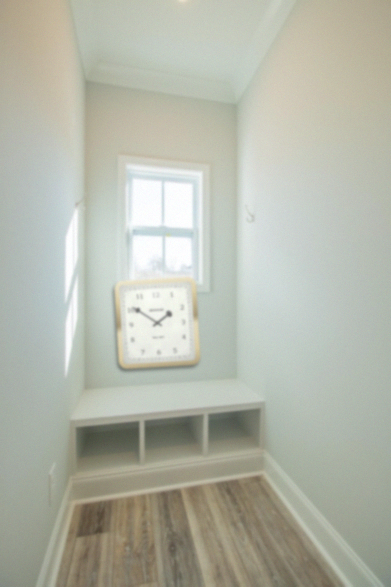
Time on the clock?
1:51
